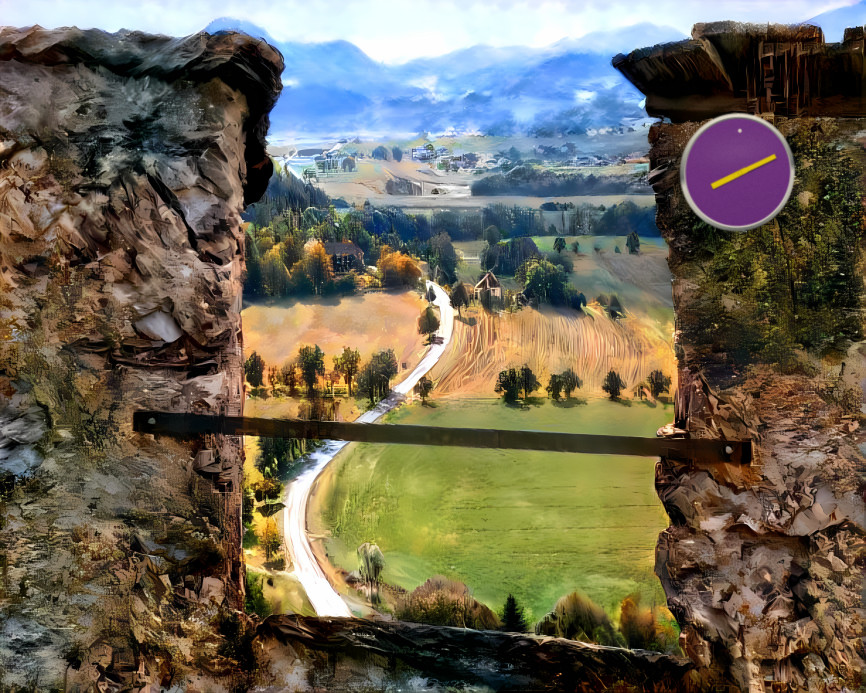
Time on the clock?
8:11
